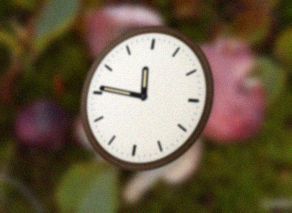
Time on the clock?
11:46
